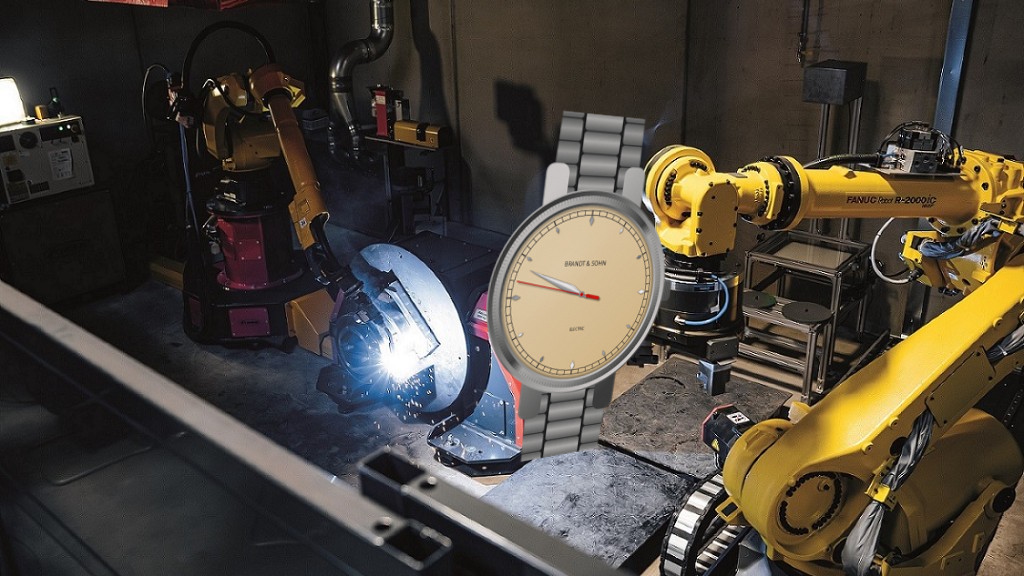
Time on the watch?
9:48:47
